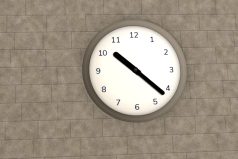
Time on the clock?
10:22
